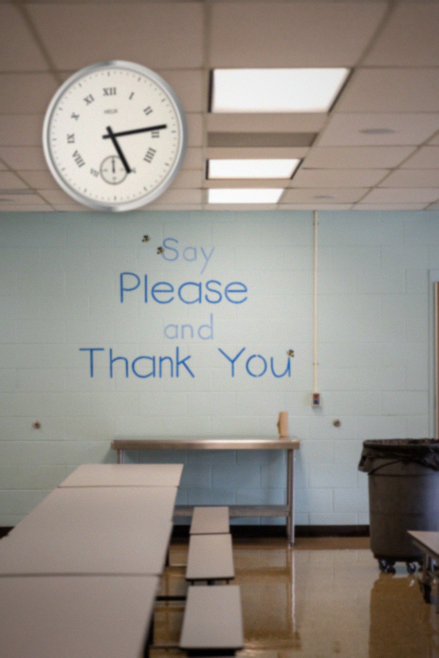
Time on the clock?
5:14
